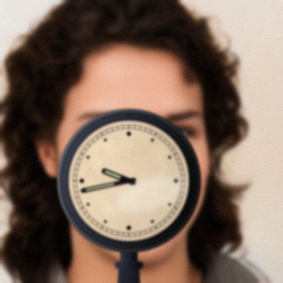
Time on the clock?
9:43
